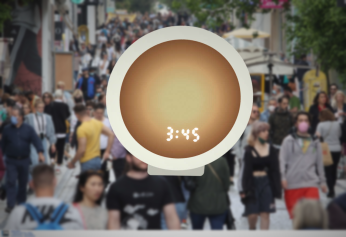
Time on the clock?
3:45
